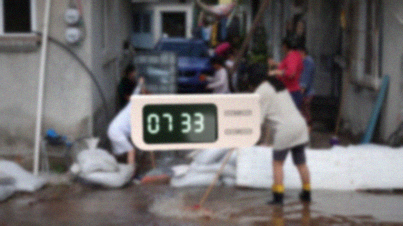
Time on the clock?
7:33
